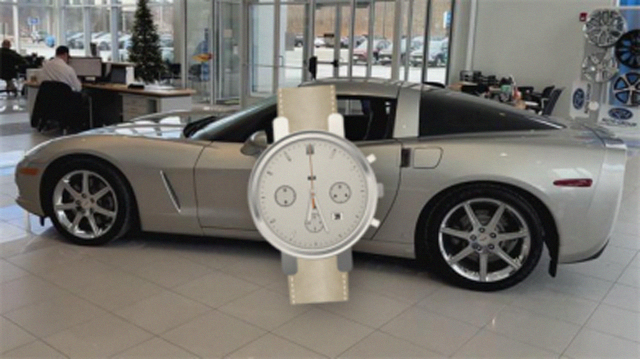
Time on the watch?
6:27
